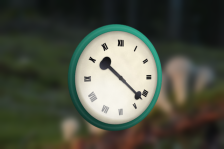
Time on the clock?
10:22
